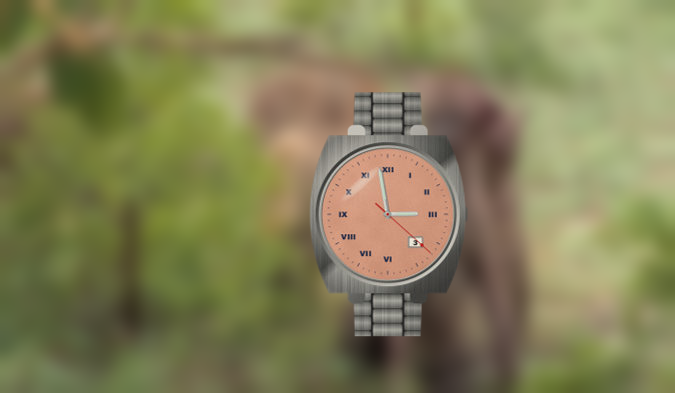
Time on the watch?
2:58:22
